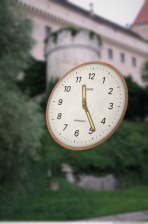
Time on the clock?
11:24
